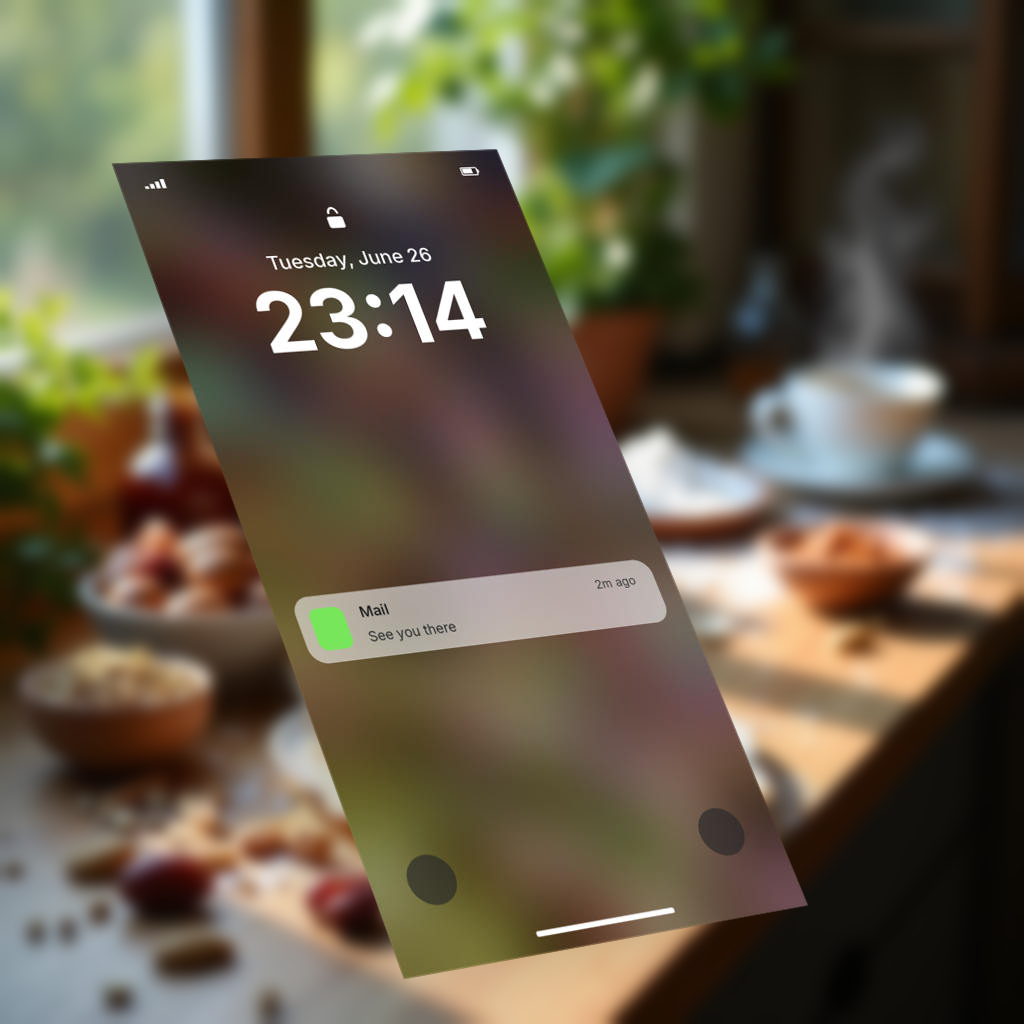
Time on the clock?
23:14
